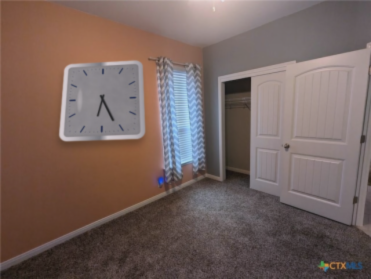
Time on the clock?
6:26
